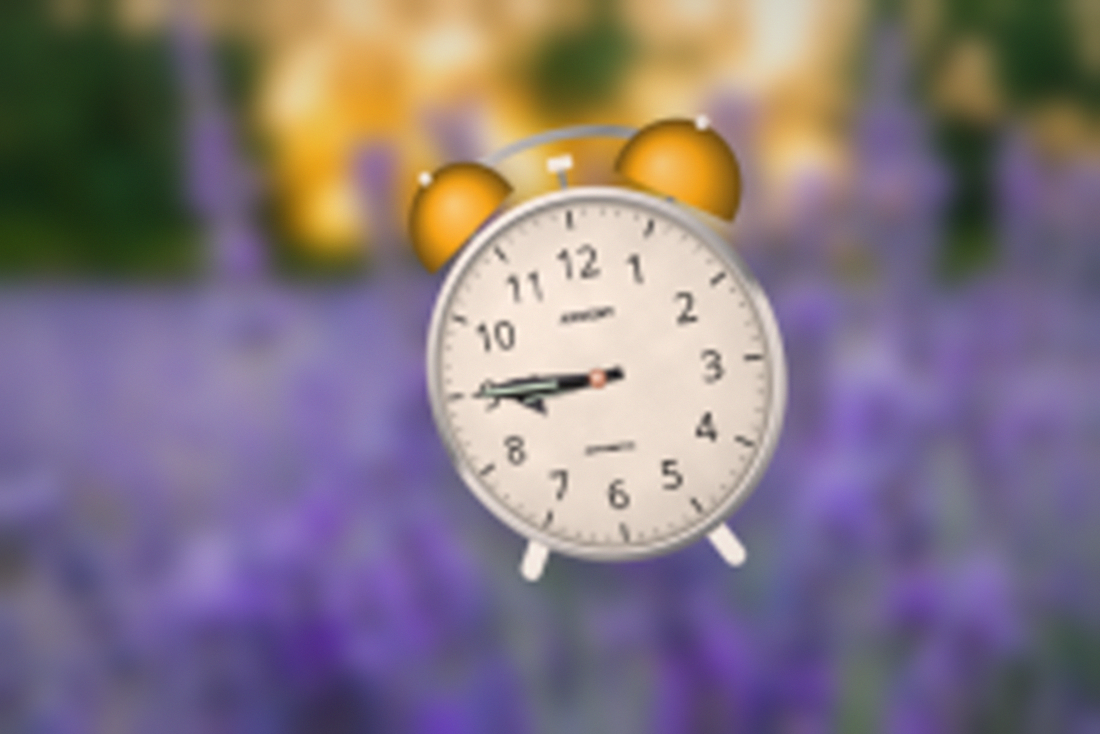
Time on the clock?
8:45
